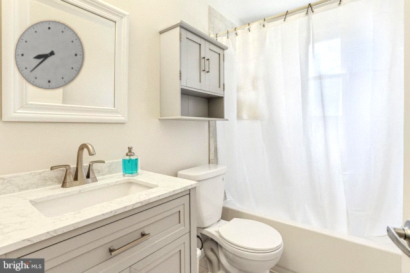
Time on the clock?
8:38
